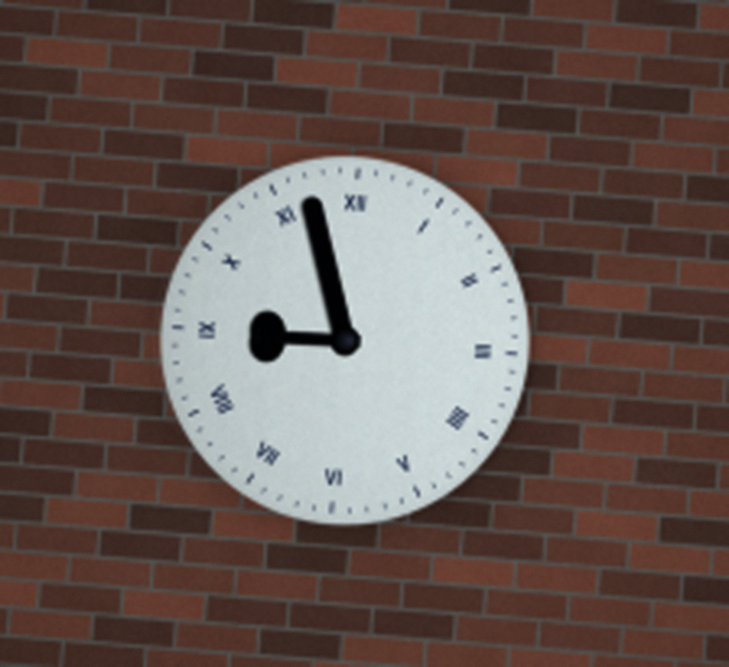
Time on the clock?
8:57
